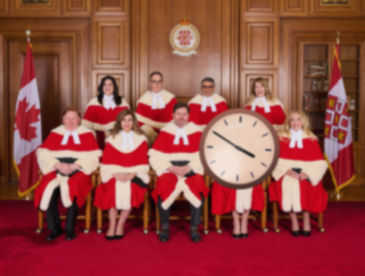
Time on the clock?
3:50
